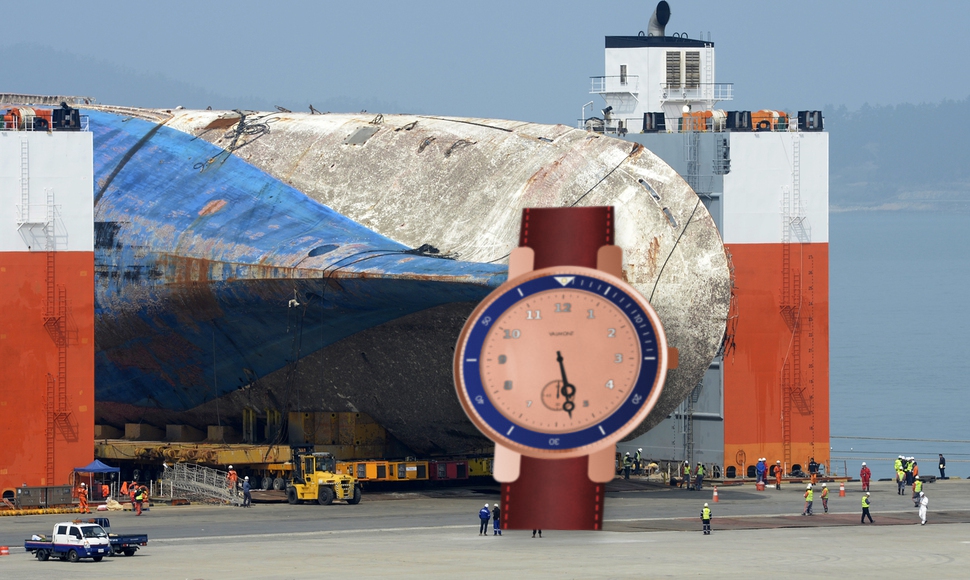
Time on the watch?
5:28
